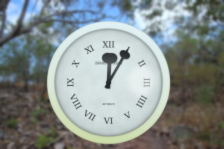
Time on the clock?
12:05
